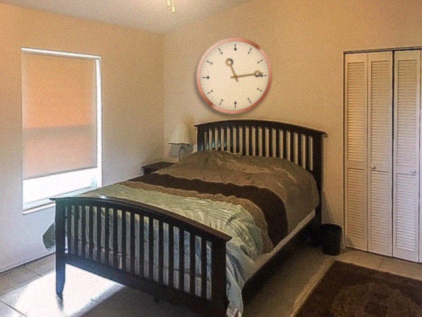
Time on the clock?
11:14
